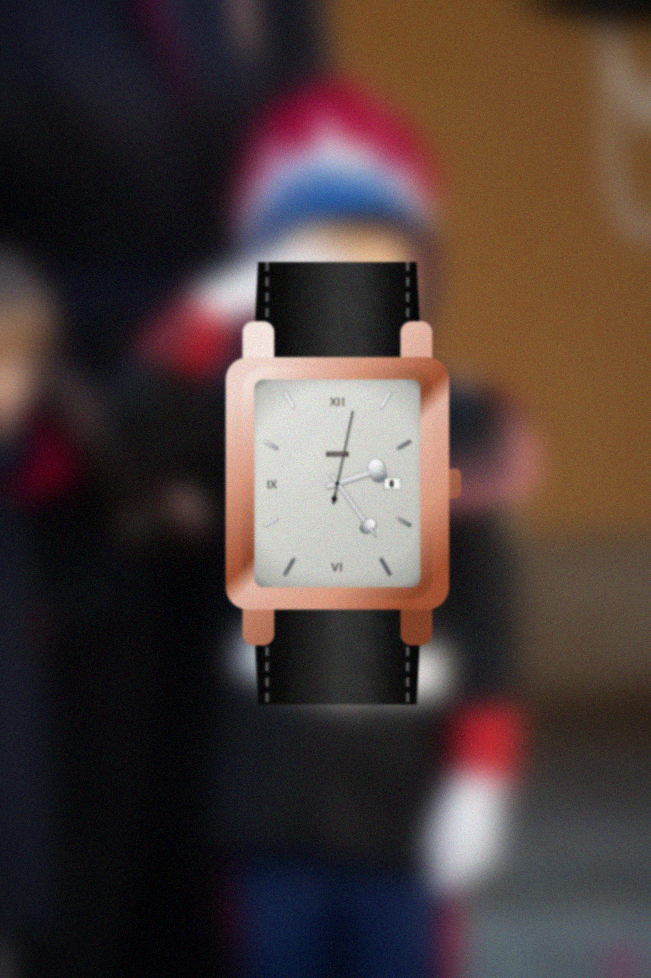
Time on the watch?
2:24:02
